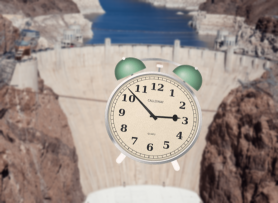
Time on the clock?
2:52
